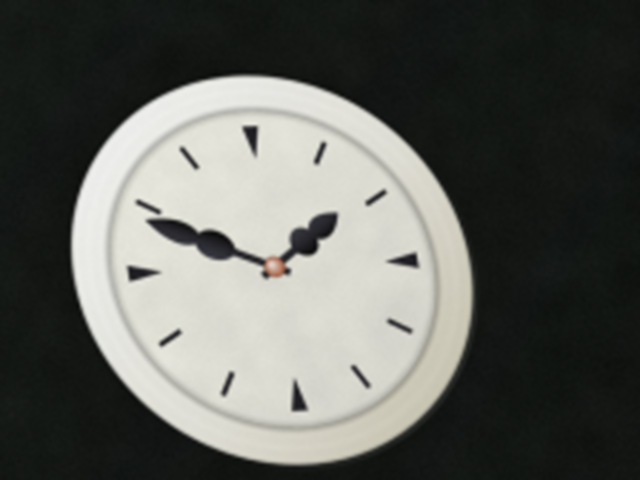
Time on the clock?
1:49
